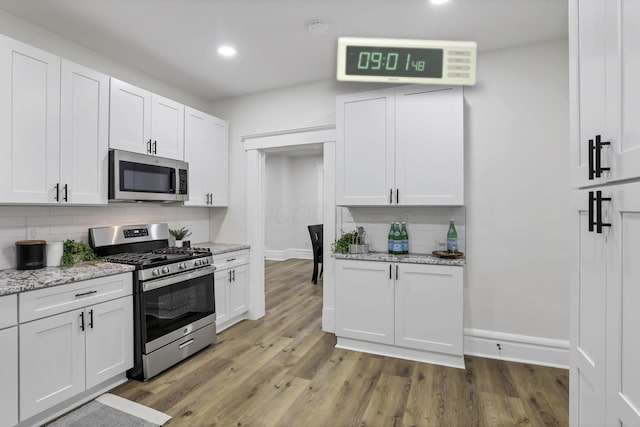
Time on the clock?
9:01
